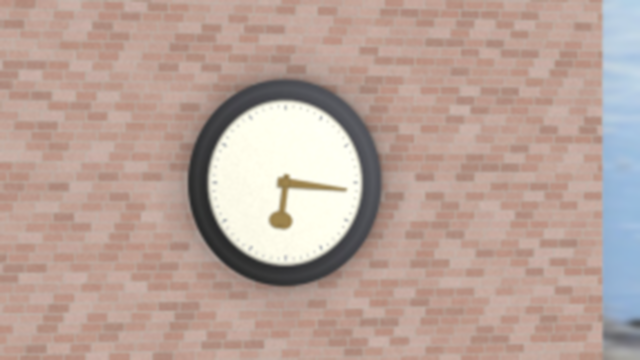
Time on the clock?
6:16
